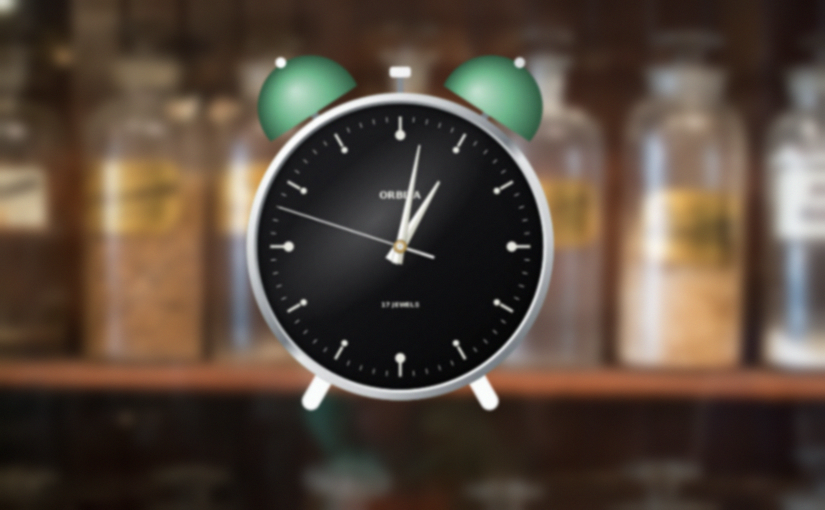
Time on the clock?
1:01:48
